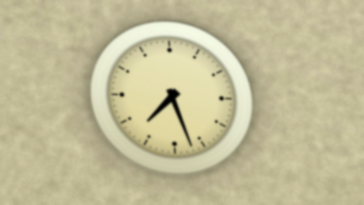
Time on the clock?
7:27
